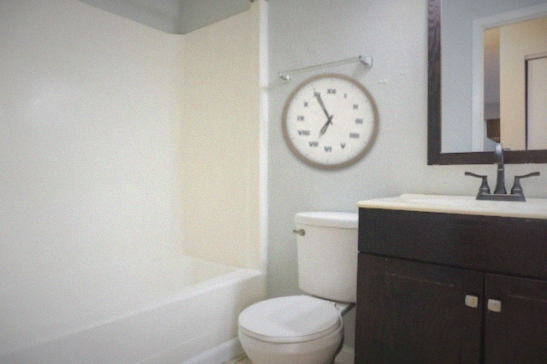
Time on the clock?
6:55
